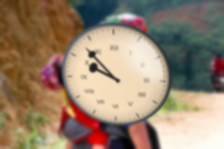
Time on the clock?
9:53
